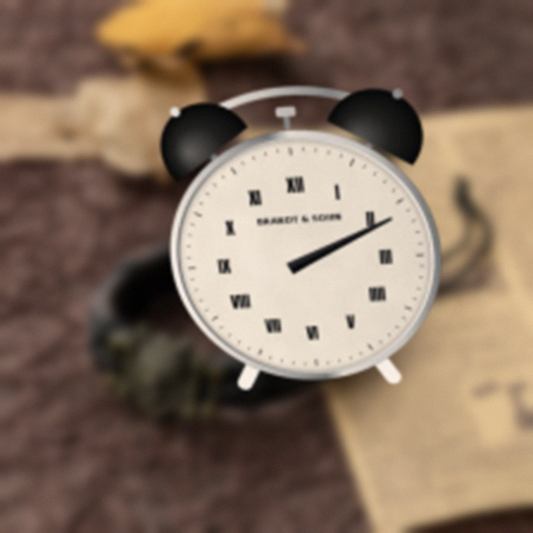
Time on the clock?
2:11
